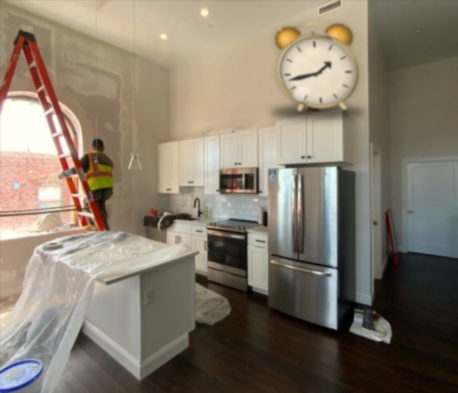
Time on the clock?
1:43
